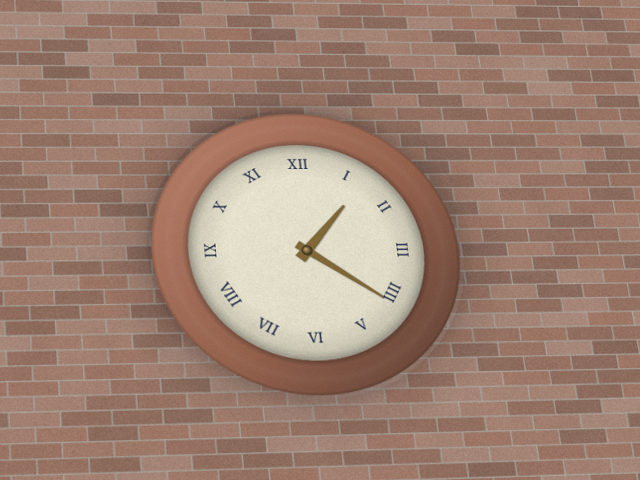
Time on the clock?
1:21
